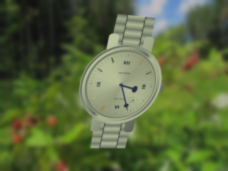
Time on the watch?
3:26
